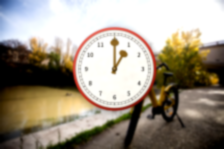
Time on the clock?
1:00
